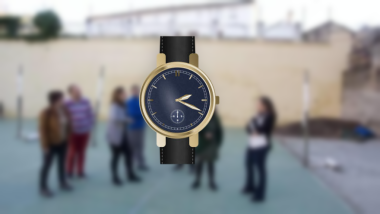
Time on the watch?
2:19
